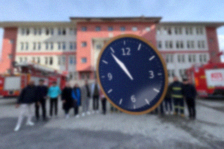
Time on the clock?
10:54
